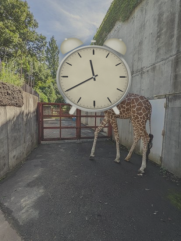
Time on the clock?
11:40
